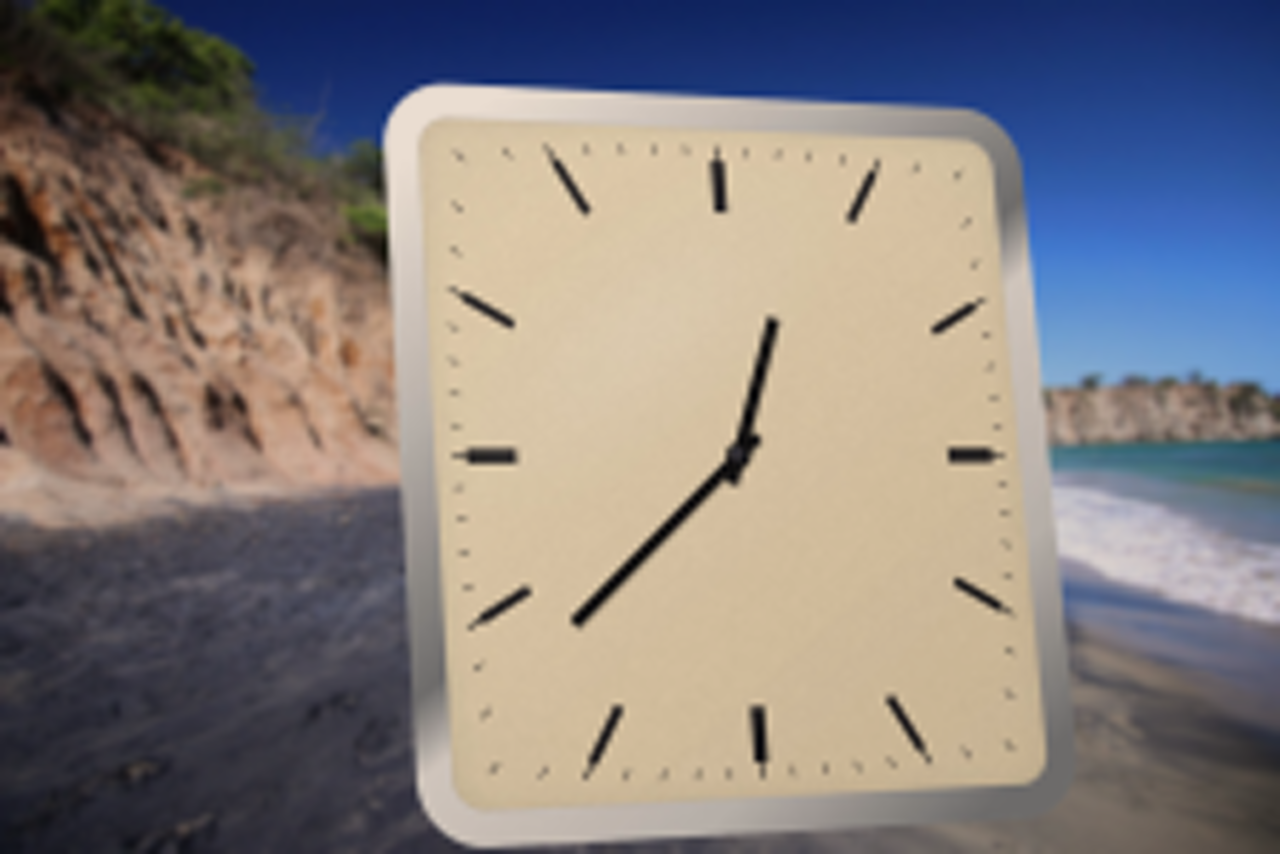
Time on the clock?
12:38
